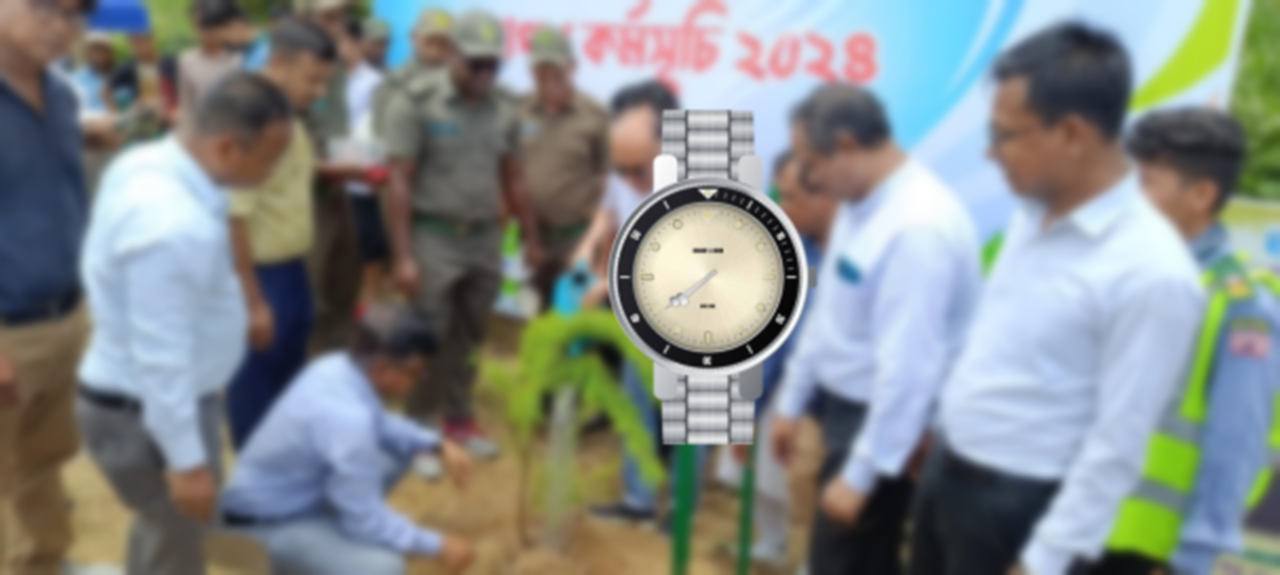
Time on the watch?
7:39
